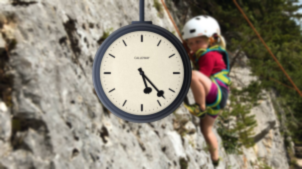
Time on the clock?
5:23
